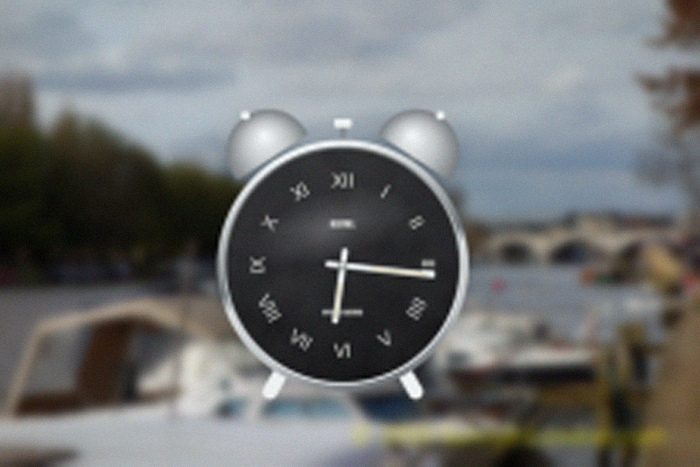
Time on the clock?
6:16
